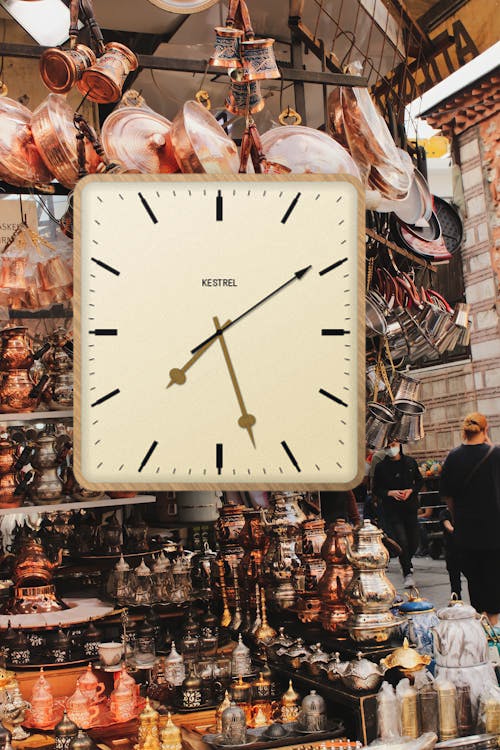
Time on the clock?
7:27:09
